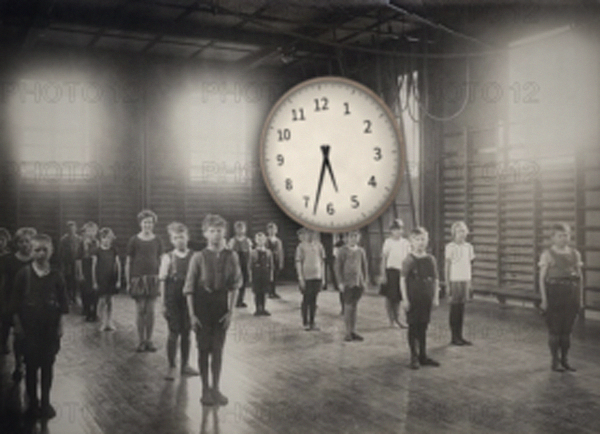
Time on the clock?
5:33
